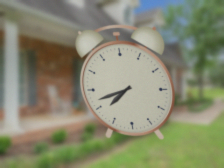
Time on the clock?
7:42
